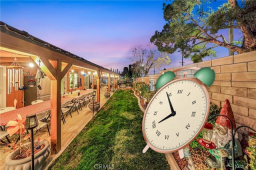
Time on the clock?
7:54
